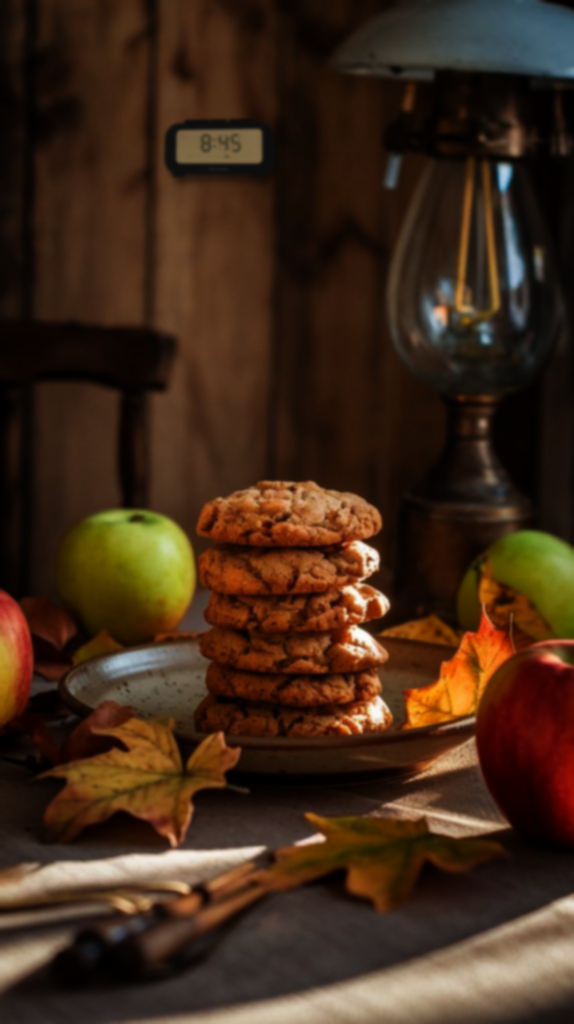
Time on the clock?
8:45
